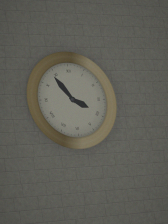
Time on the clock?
3:54
